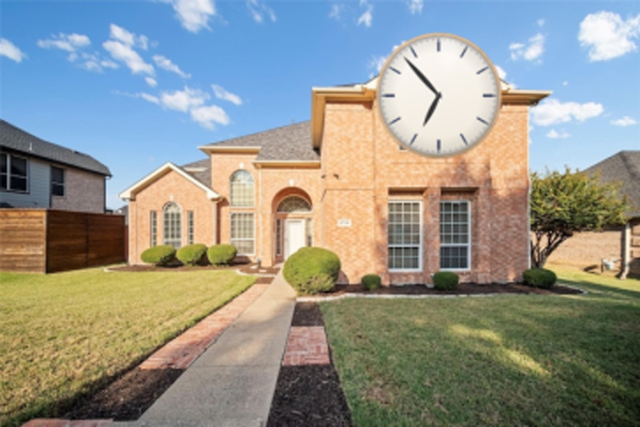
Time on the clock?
6:53
